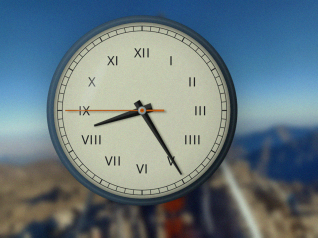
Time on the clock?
8:24:45
